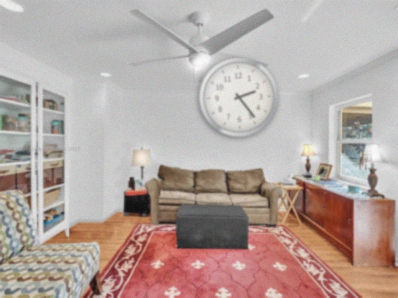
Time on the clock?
2:24
